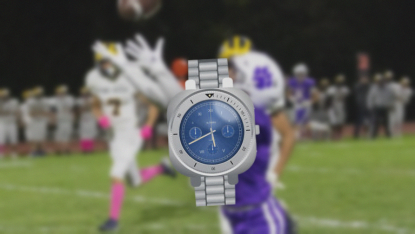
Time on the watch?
5:41
